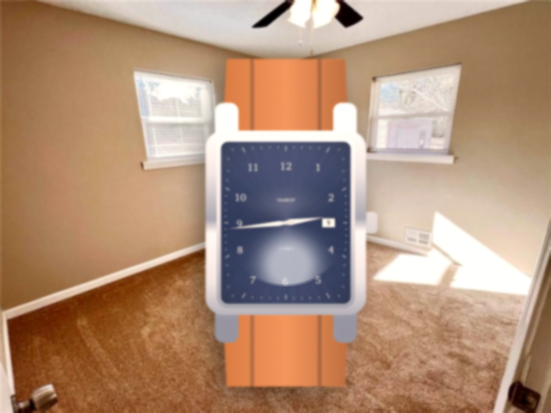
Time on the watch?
2:44
